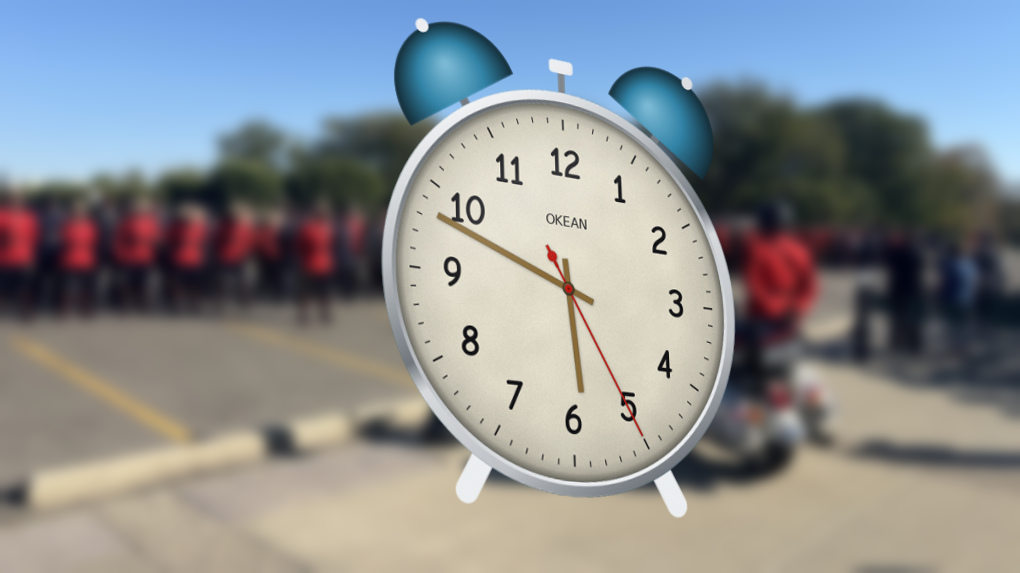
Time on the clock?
5:48:25
